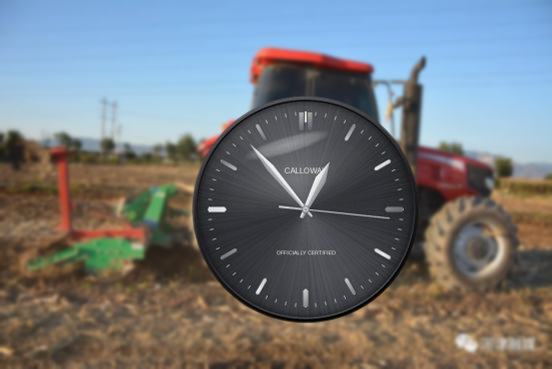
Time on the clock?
12:53:16
